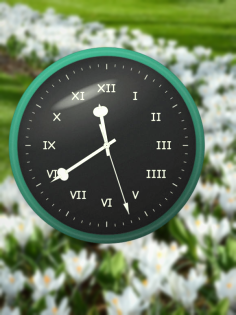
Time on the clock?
11:39:27
